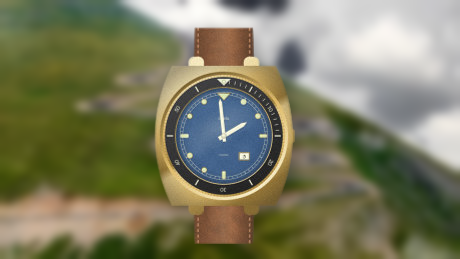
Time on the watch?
1:59
